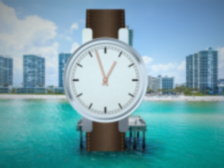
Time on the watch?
12:57
